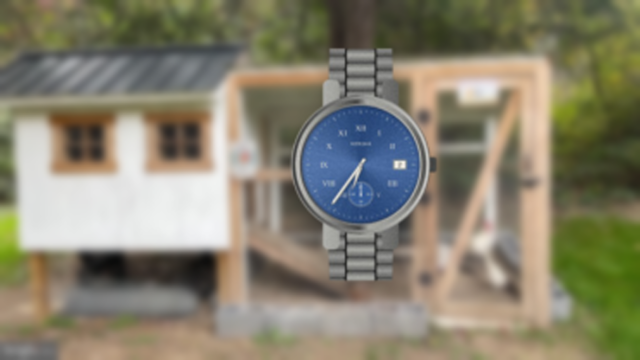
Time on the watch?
6:36
